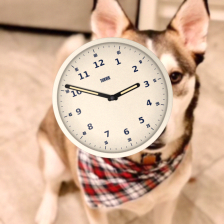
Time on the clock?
2:51
